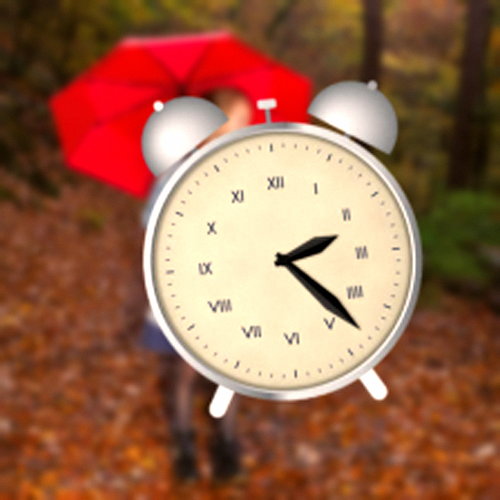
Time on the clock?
2:23
